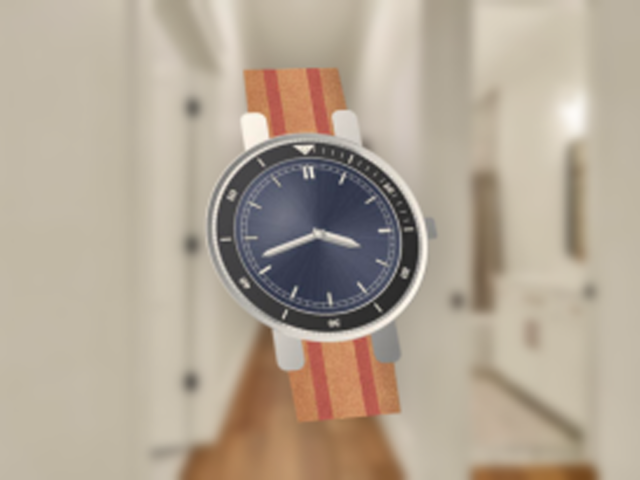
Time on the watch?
3:42
